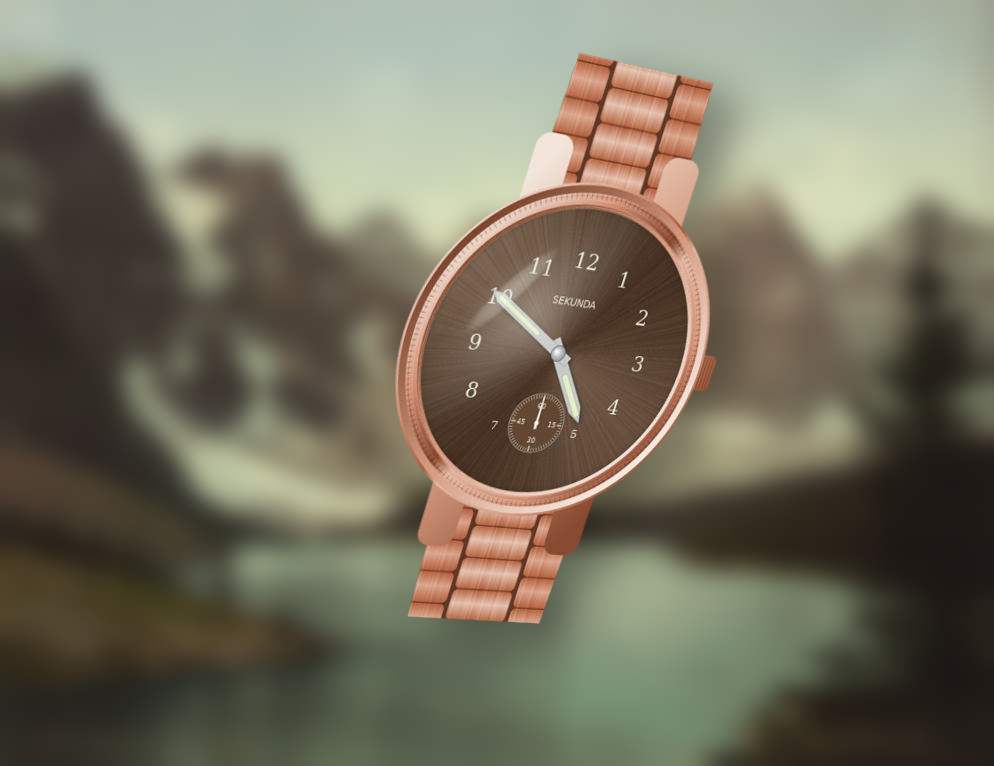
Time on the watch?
4:50
